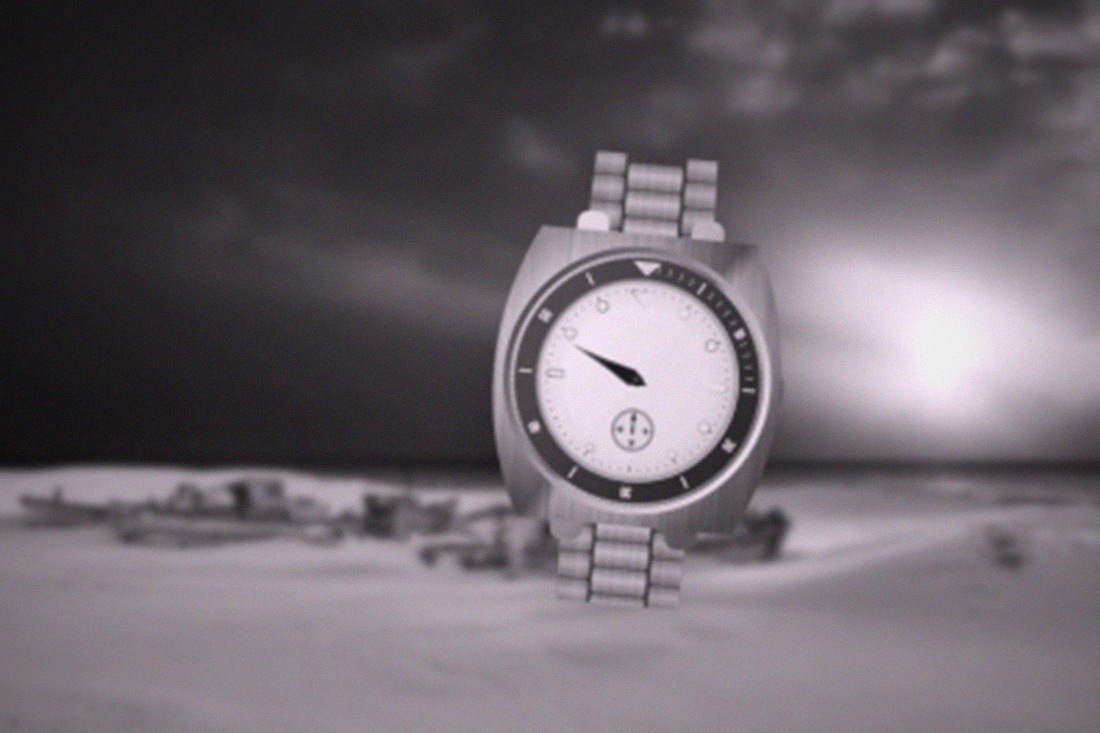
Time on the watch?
9:49
